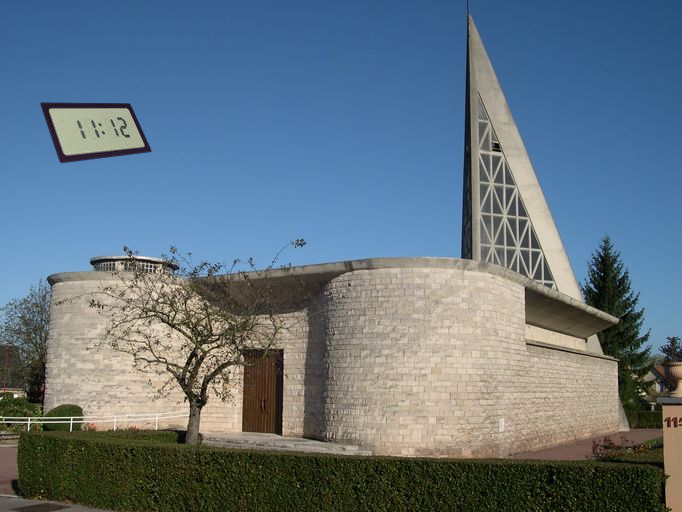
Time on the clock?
11:12
